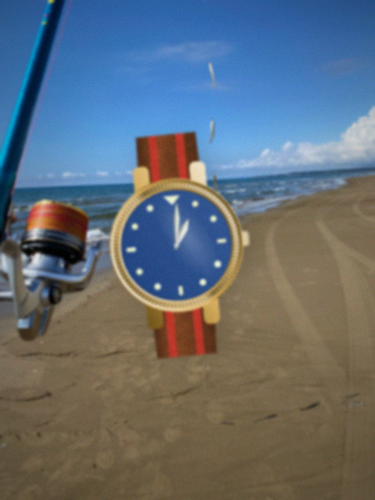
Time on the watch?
1:01
